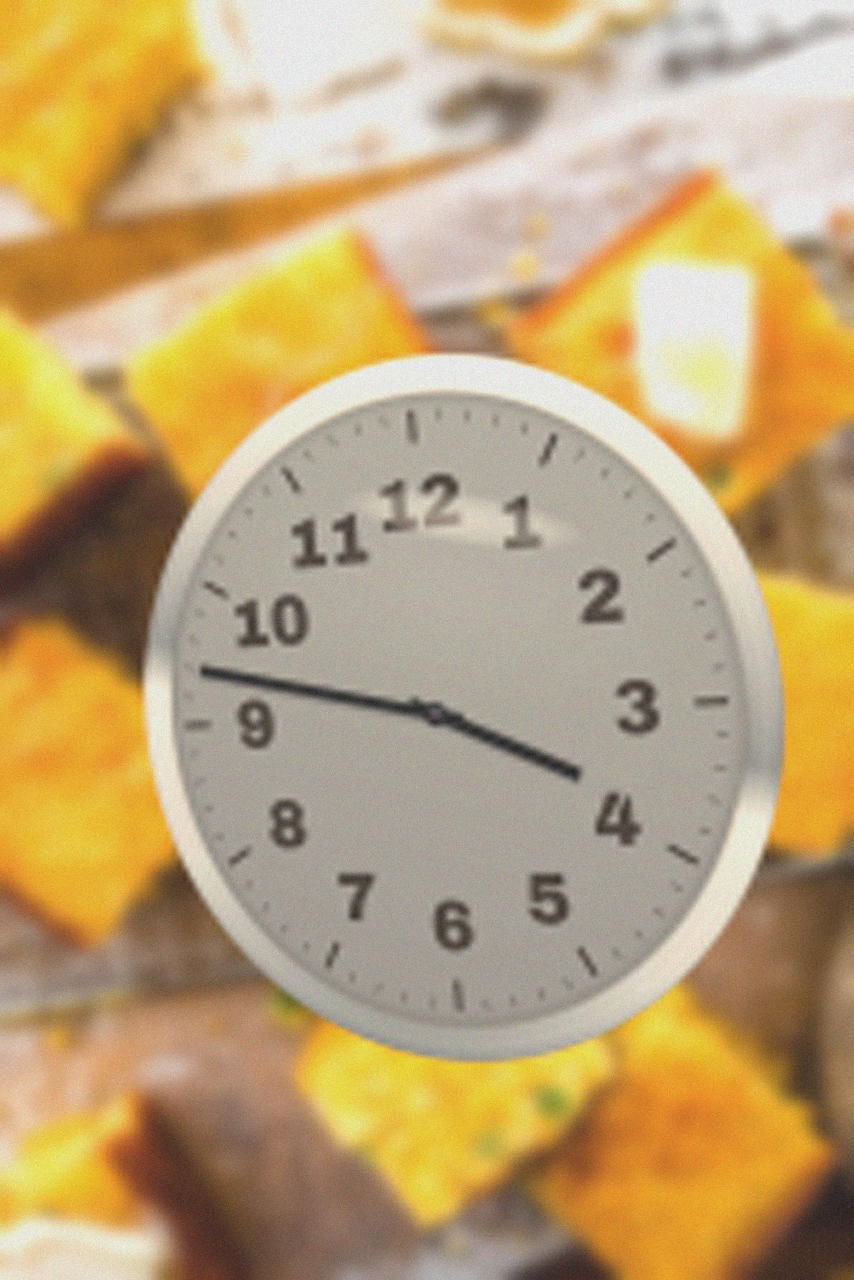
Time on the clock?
3:47
